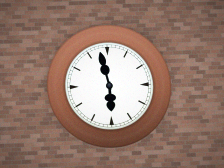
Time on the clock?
5:58
